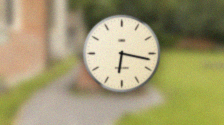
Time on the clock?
6:17
